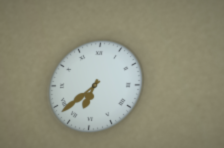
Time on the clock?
6:38
